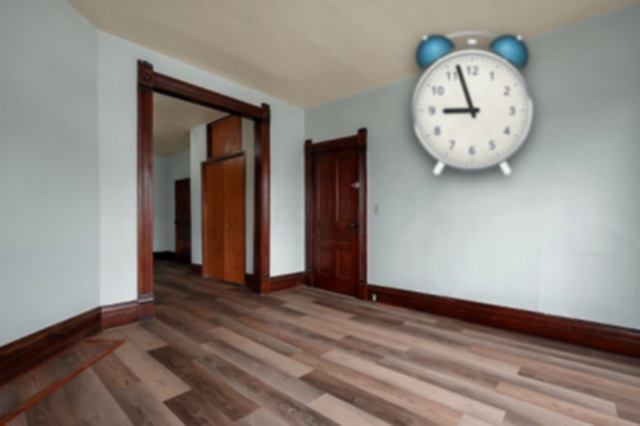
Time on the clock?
8:57
